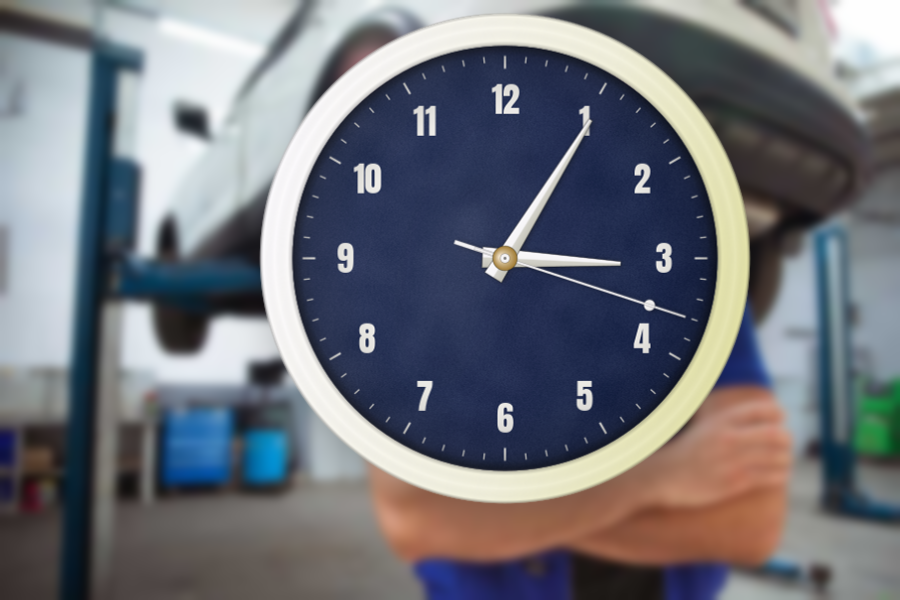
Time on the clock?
3:05:18
